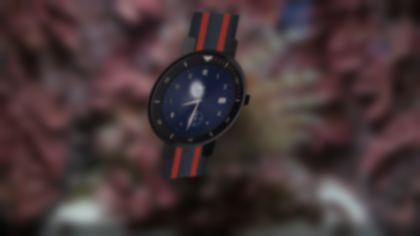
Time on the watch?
8:32
